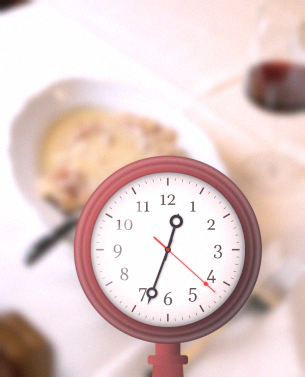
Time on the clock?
12:33:22
